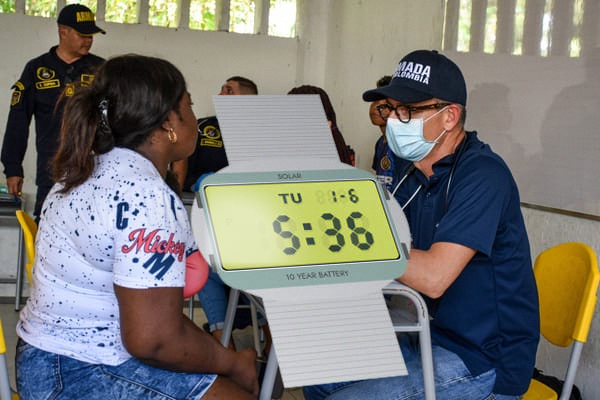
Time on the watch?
5:36
